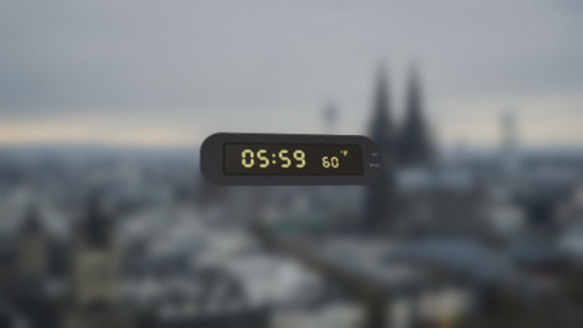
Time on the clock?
5:59
